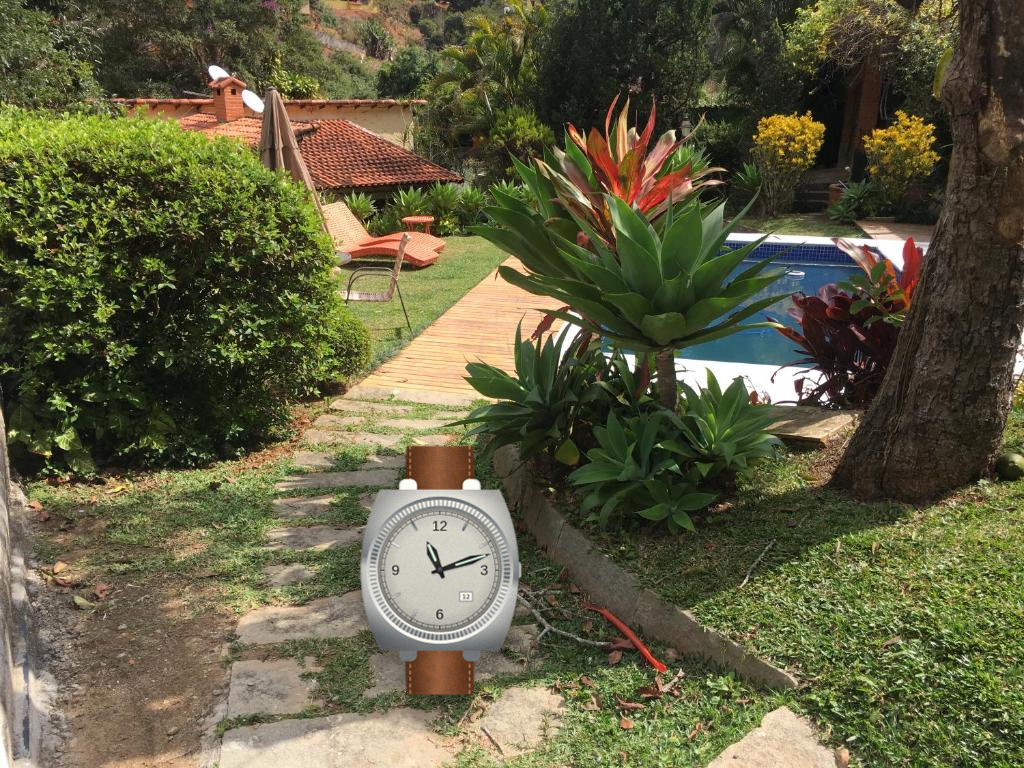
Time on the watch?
11:12
